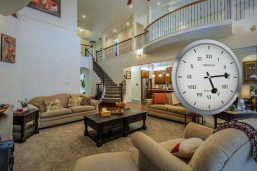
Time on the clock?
5:14
